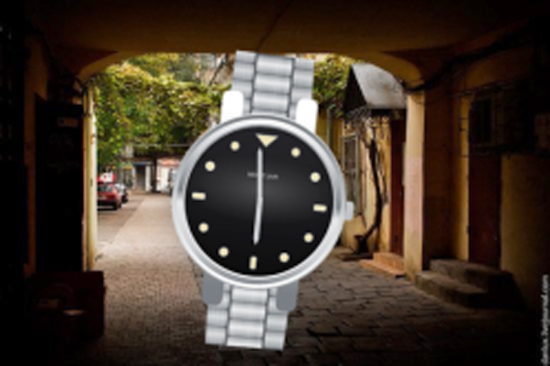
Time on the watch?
5:59
